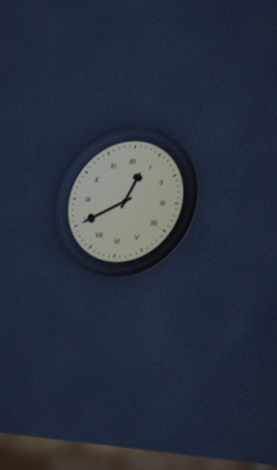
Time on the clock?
12:40
